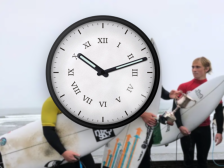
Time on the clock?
10:12
